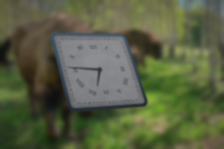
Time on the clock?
6:46
